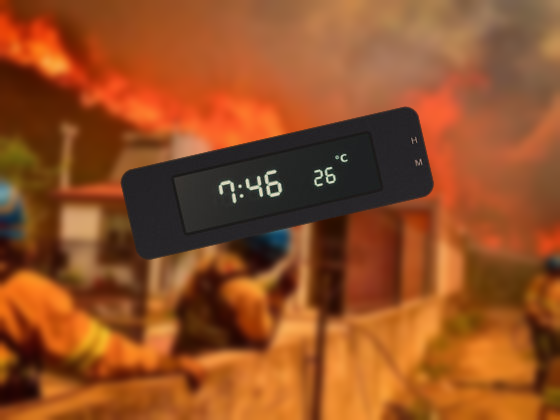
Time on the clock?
7:46
